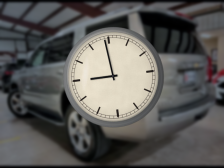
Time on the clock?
8:59
